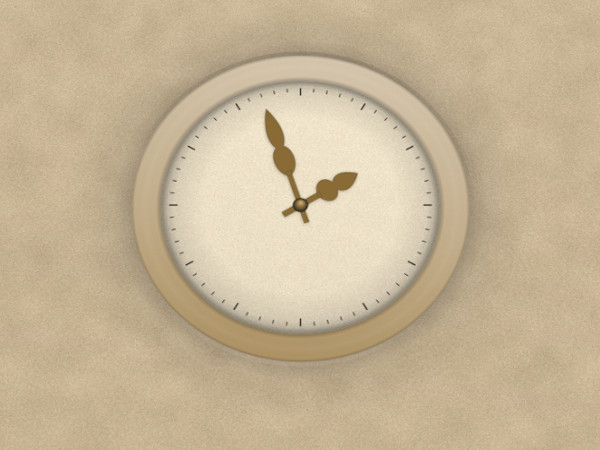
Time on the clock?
1:57
